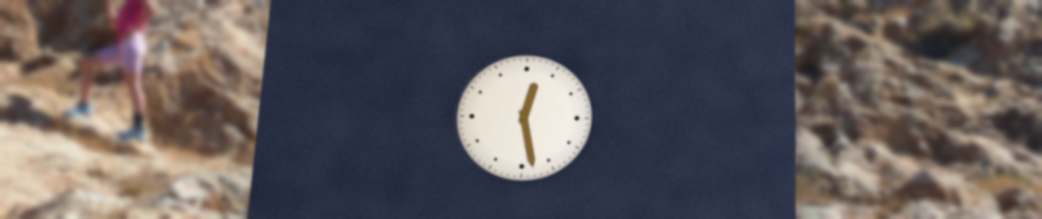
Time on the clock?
12:28
